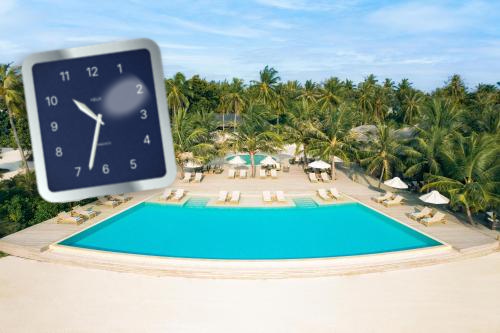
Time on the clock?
10:33
